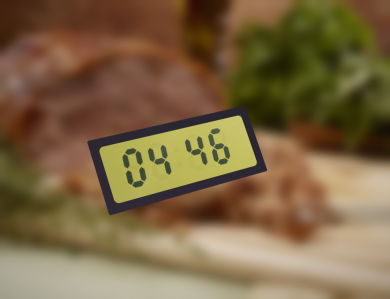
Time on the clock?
4:46
